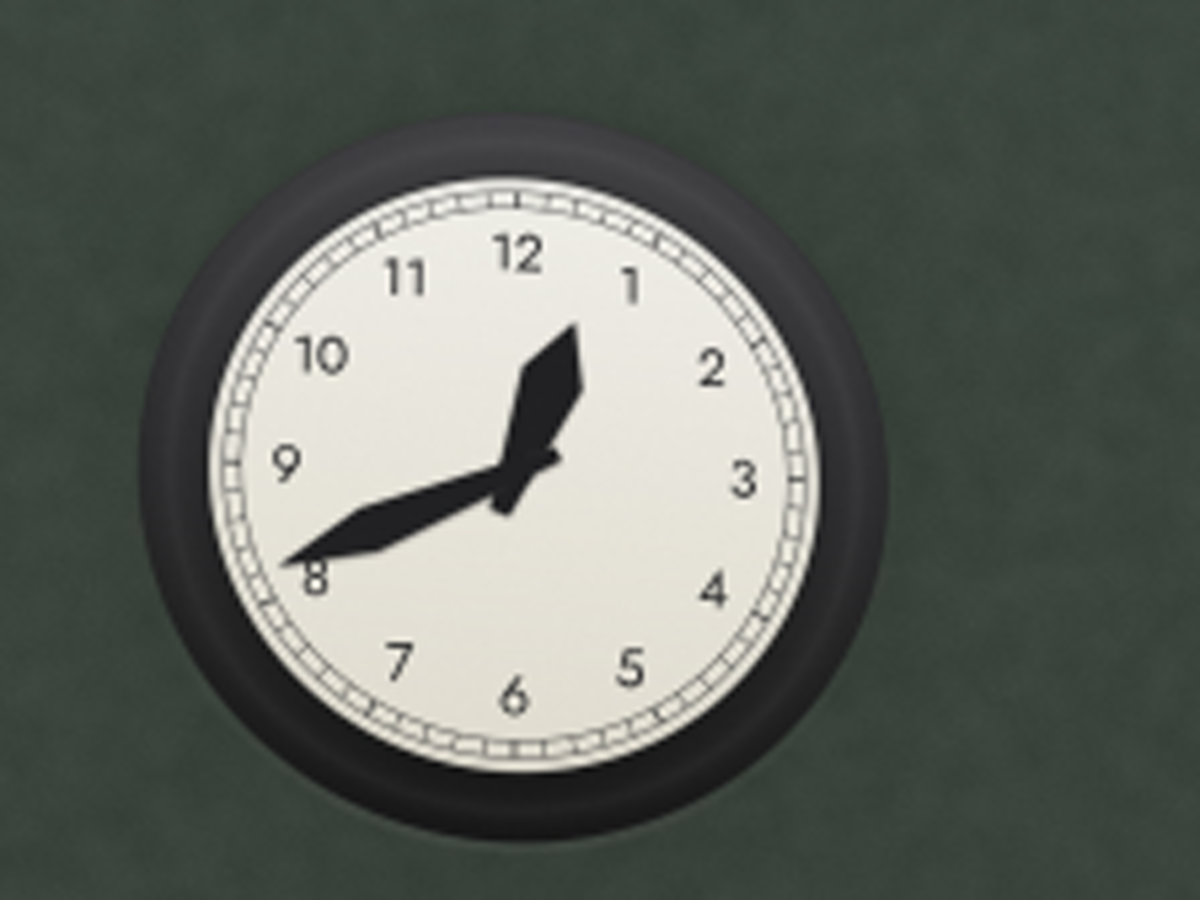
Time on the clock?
12:41
